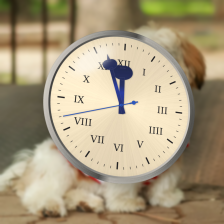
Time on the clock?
11:56:42
